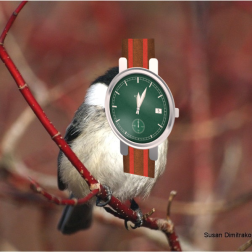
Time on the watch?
12:04
